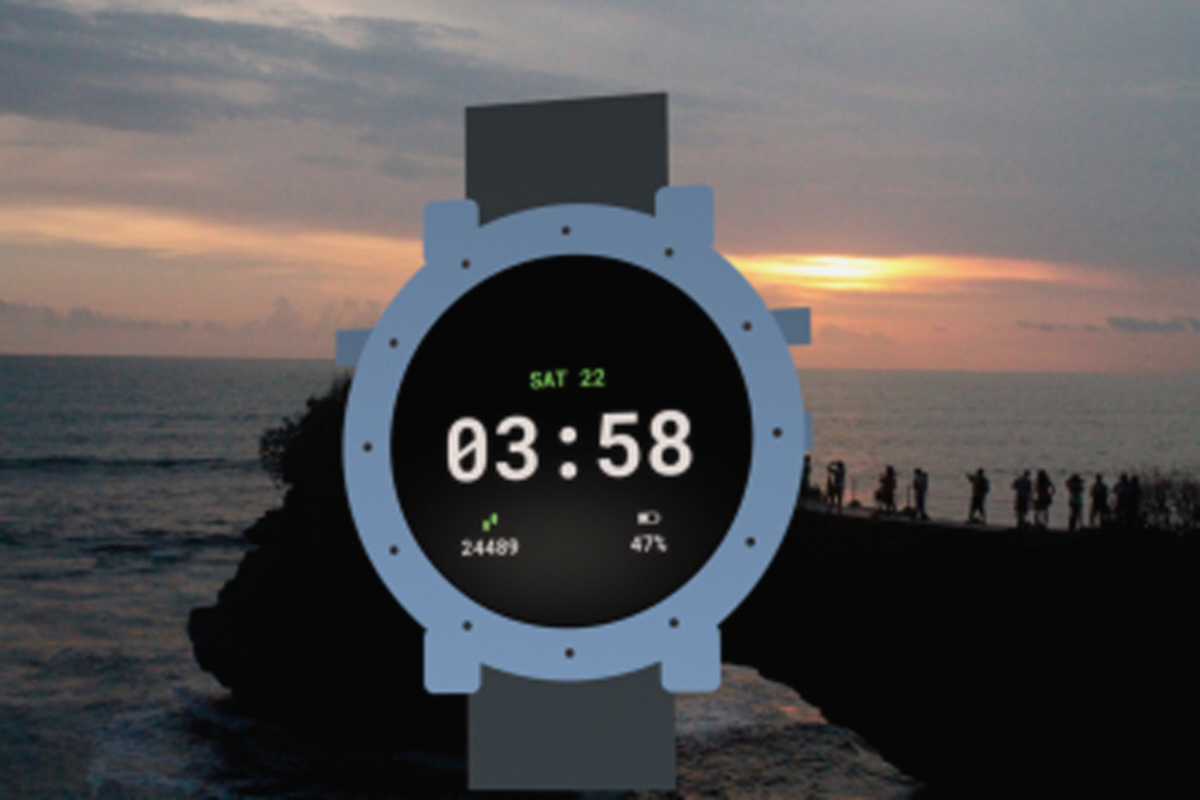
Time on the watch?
3:58
